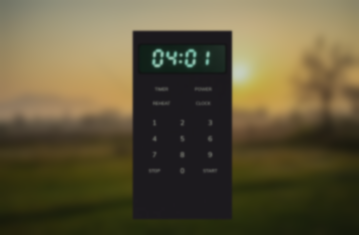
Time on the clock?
4:01
